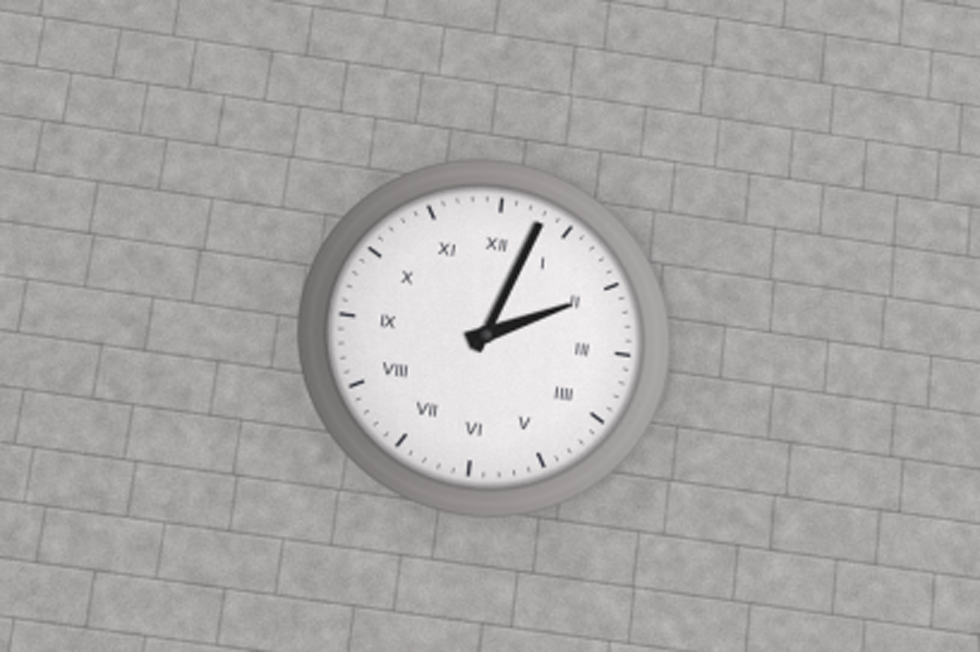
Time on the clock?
2:03
